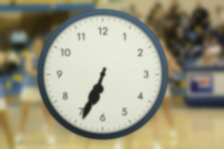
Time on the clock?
6:34
